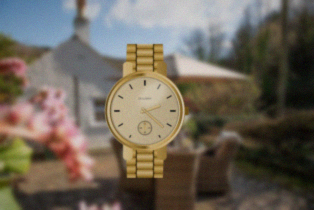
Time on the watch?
2:22
